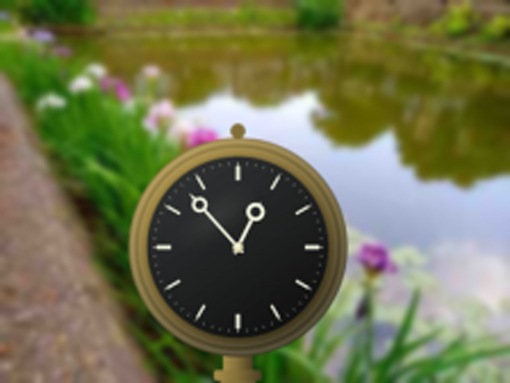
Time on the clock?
12:53
